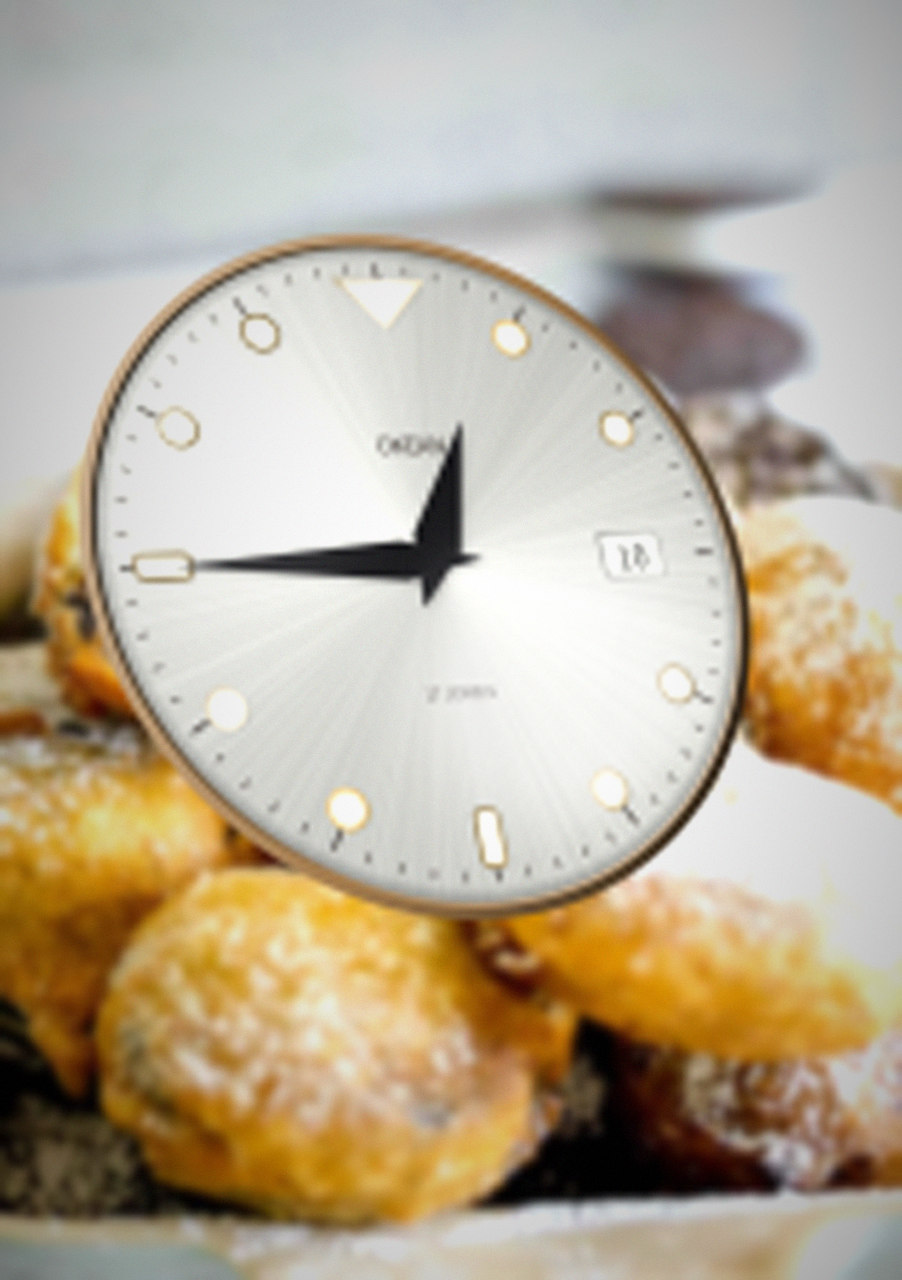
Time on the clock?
12:45
